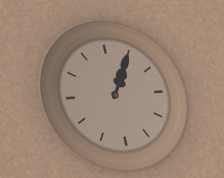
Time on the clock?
1:05
